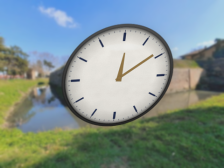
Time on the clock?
12:09
